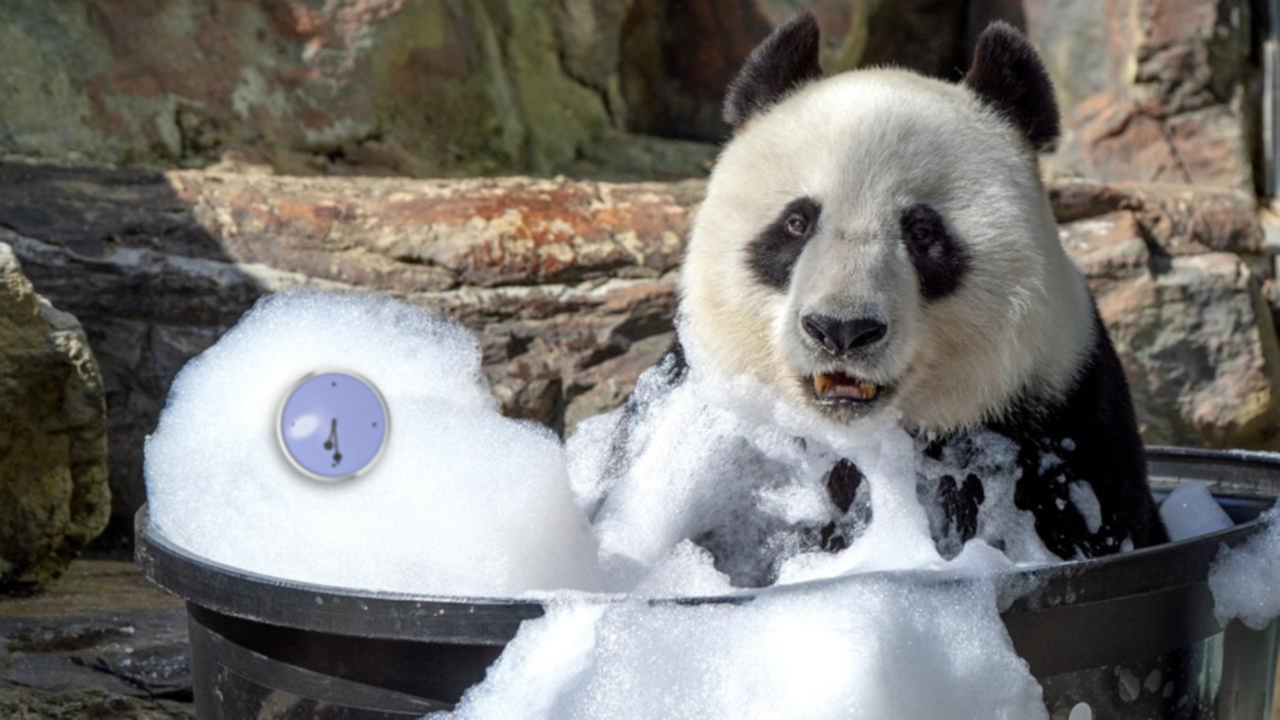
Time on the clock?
6:29
